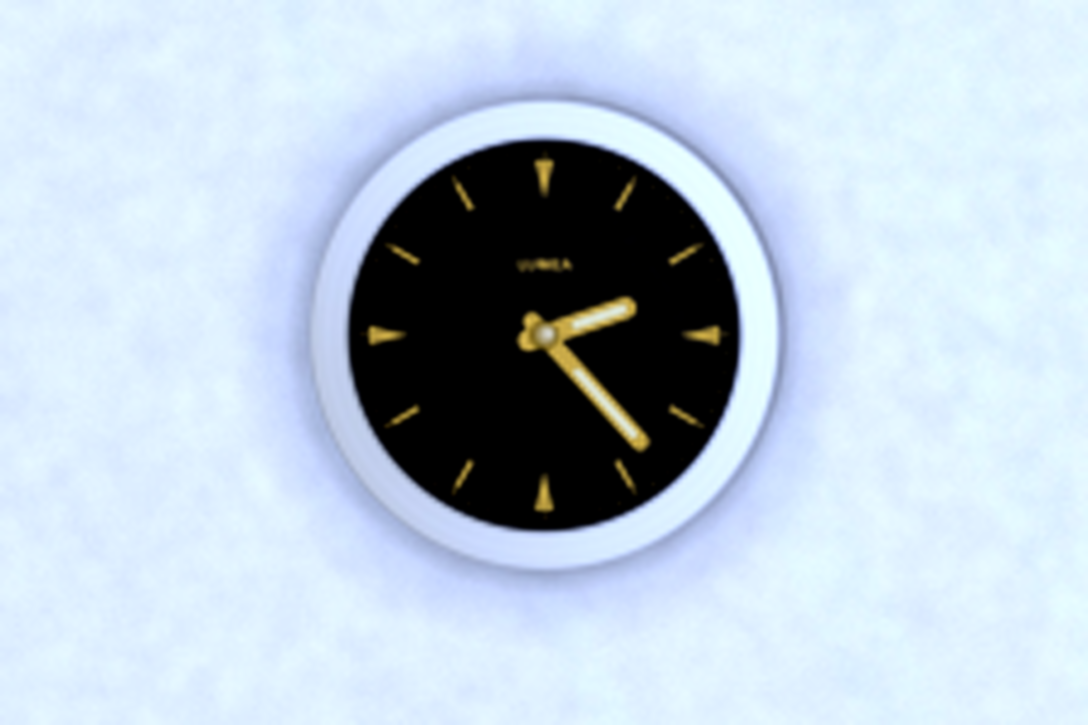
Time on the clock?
2:23
